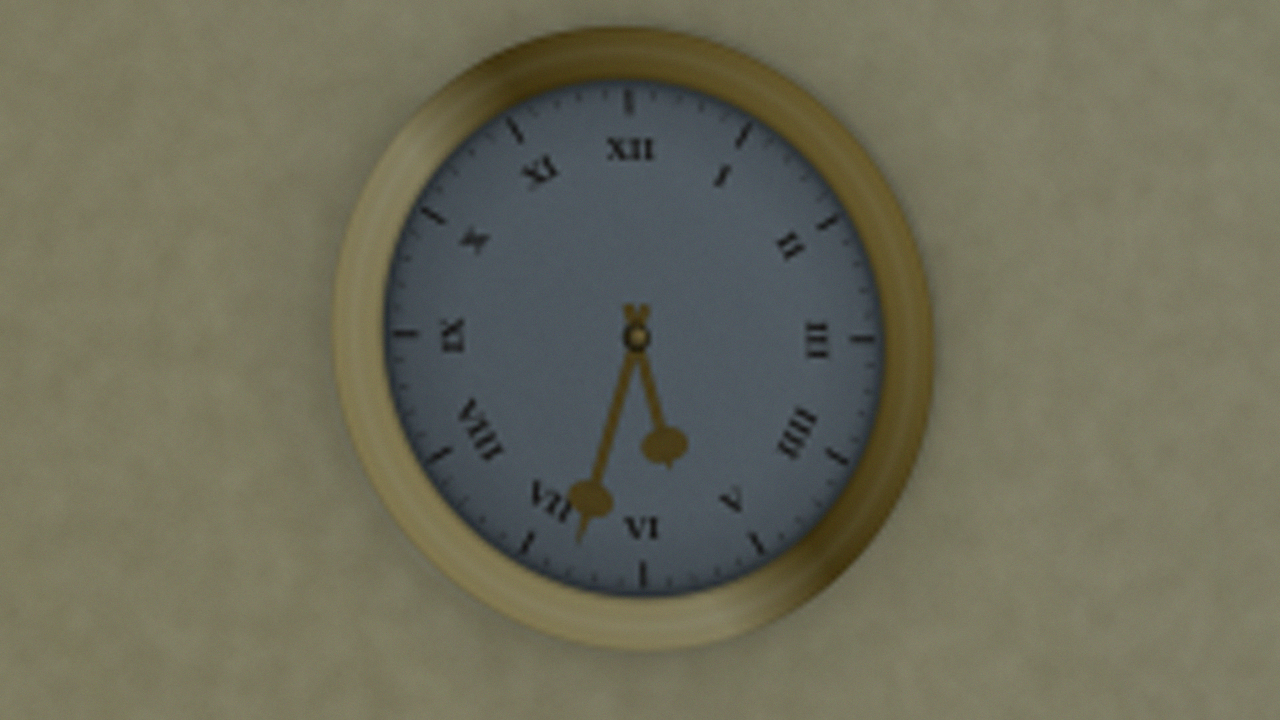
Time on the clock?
5:33
